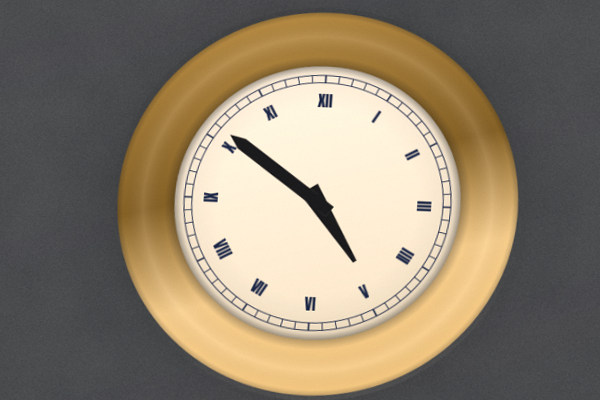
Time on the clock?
4:51
